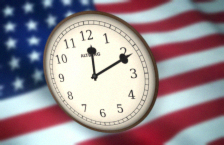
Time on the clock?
12:11
